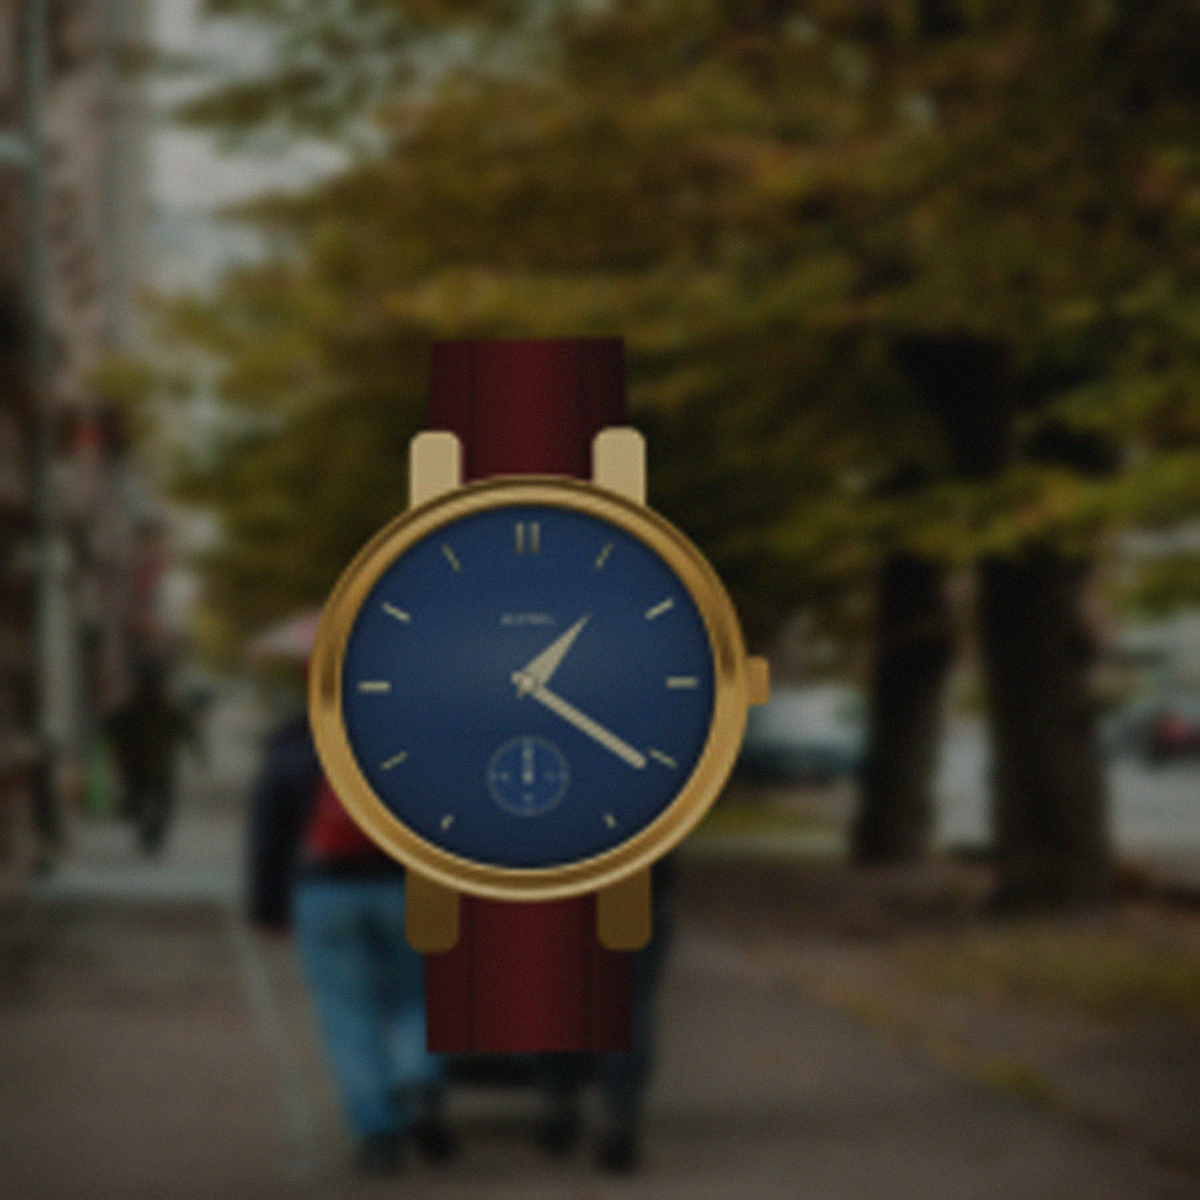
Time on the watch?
1:21
